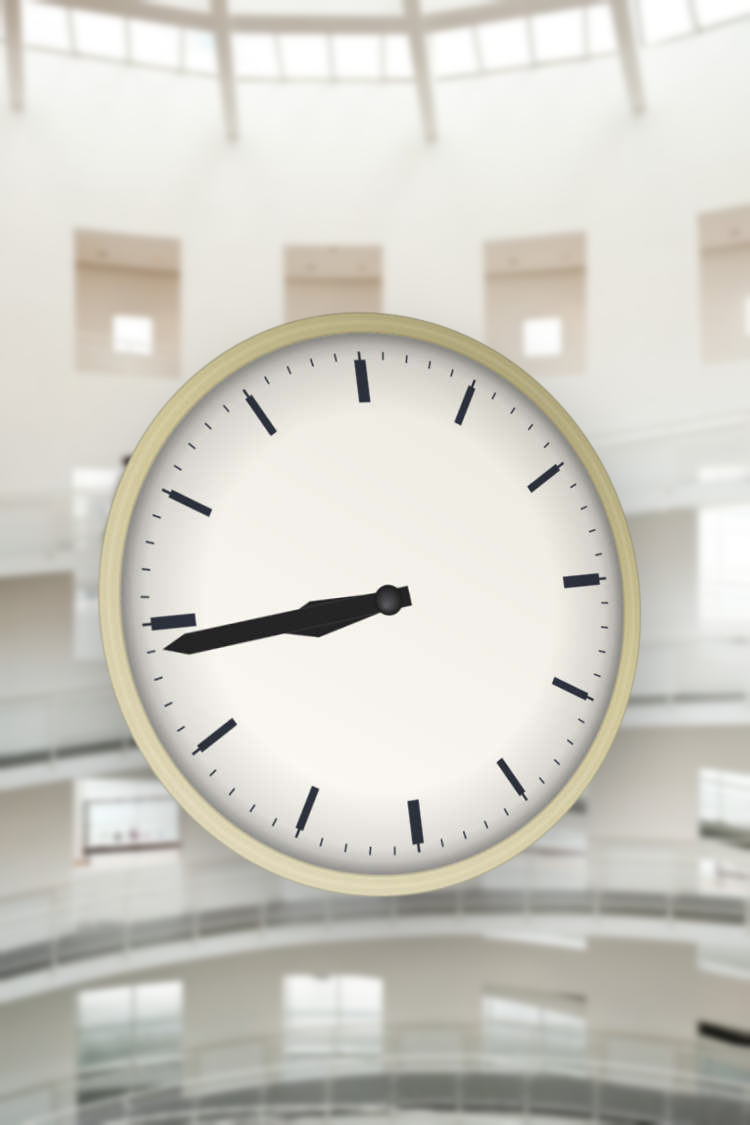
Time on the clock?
8:44
